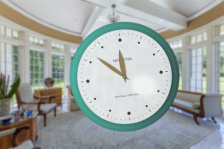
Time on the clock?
11:52
